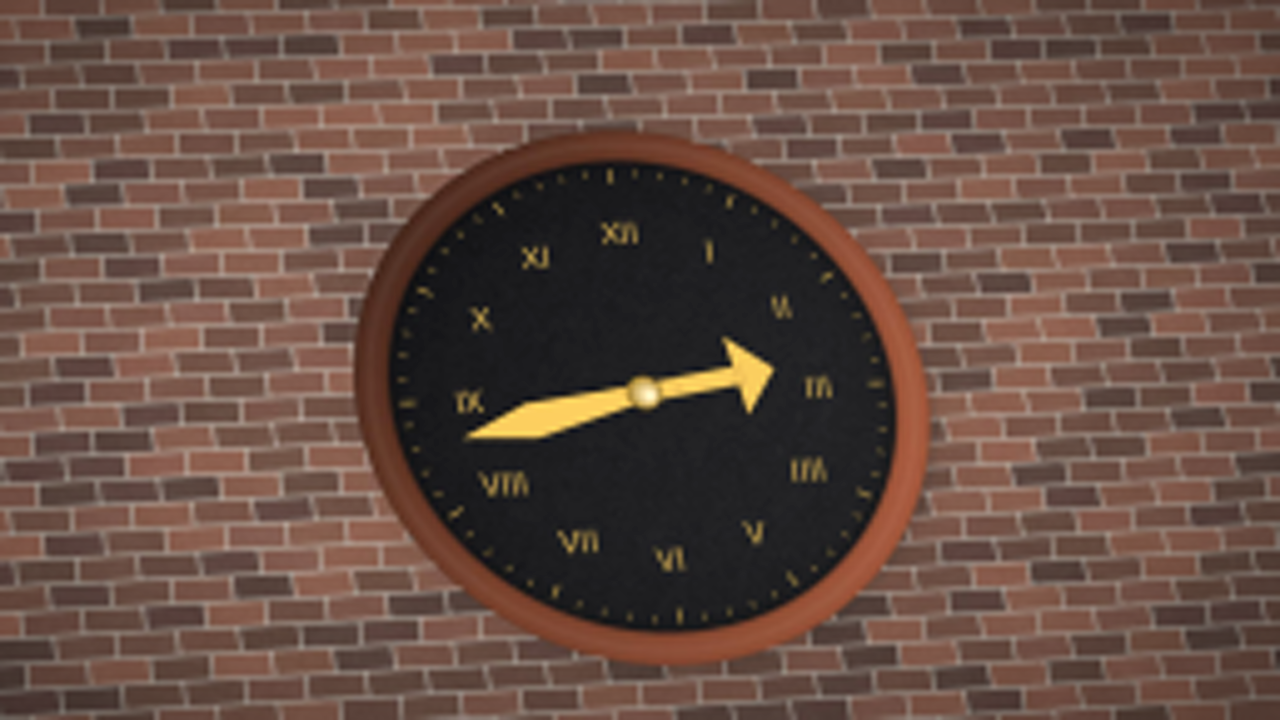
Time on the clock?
2:43
